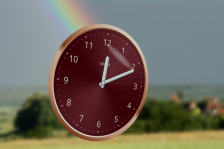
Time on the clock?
12:11
